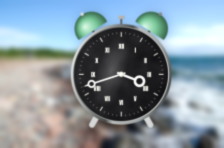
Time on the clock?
3:42
